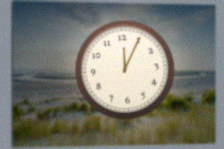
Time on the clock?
12:05
